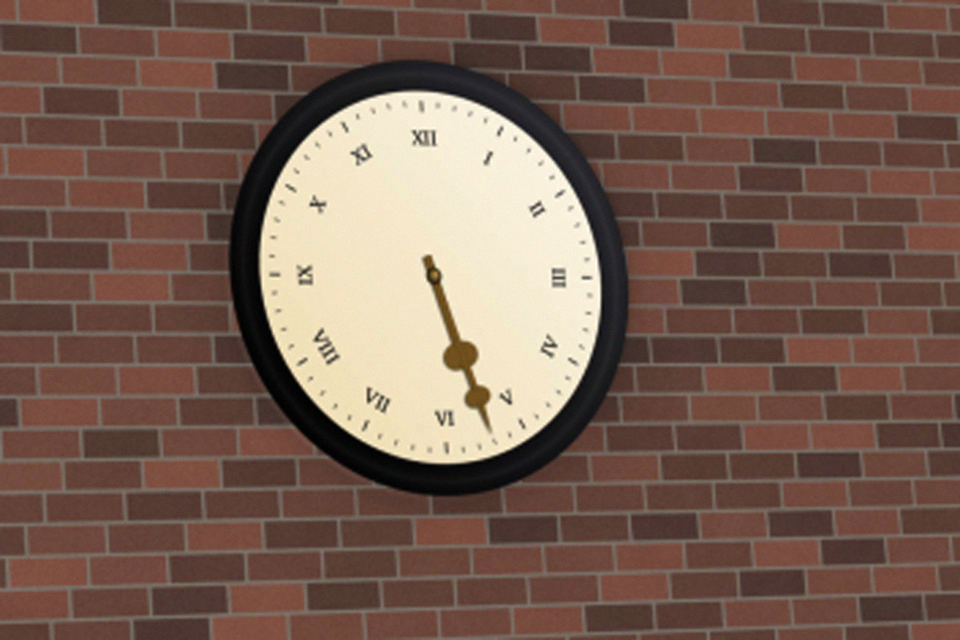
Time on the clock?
5:27
